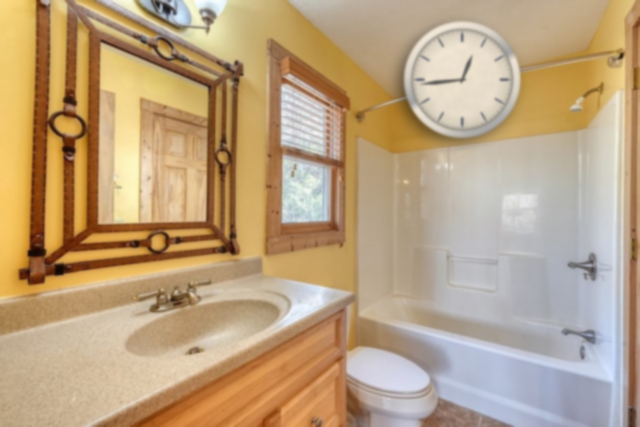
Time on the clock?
12:44
